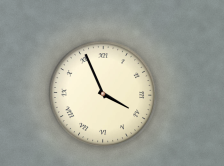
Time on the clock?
3:56
